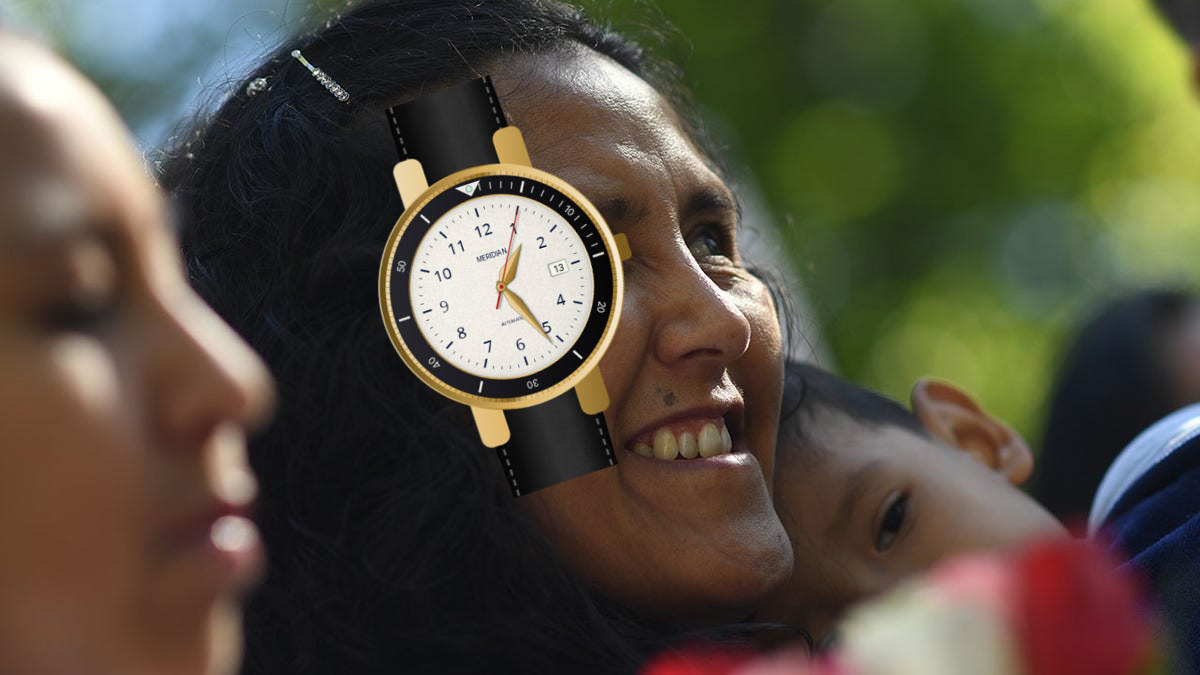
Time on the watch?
1:26:05
